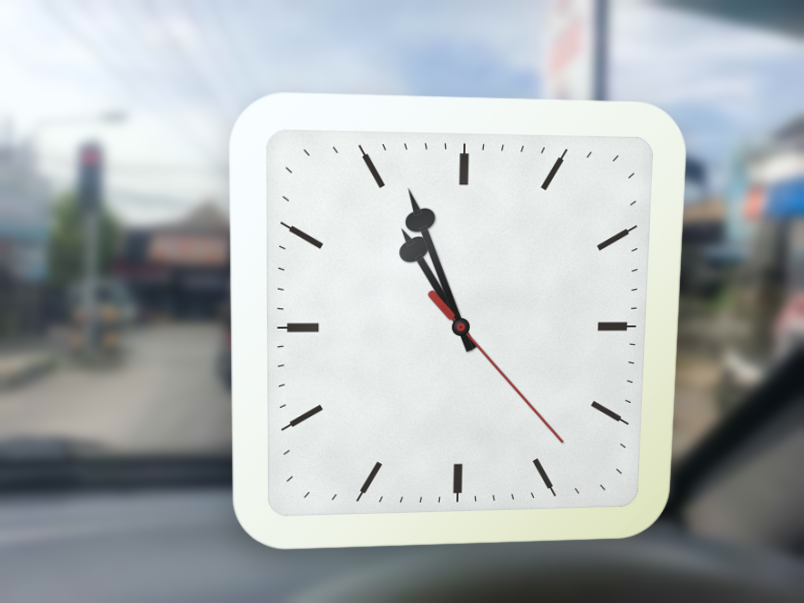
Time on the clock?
10:56:23
